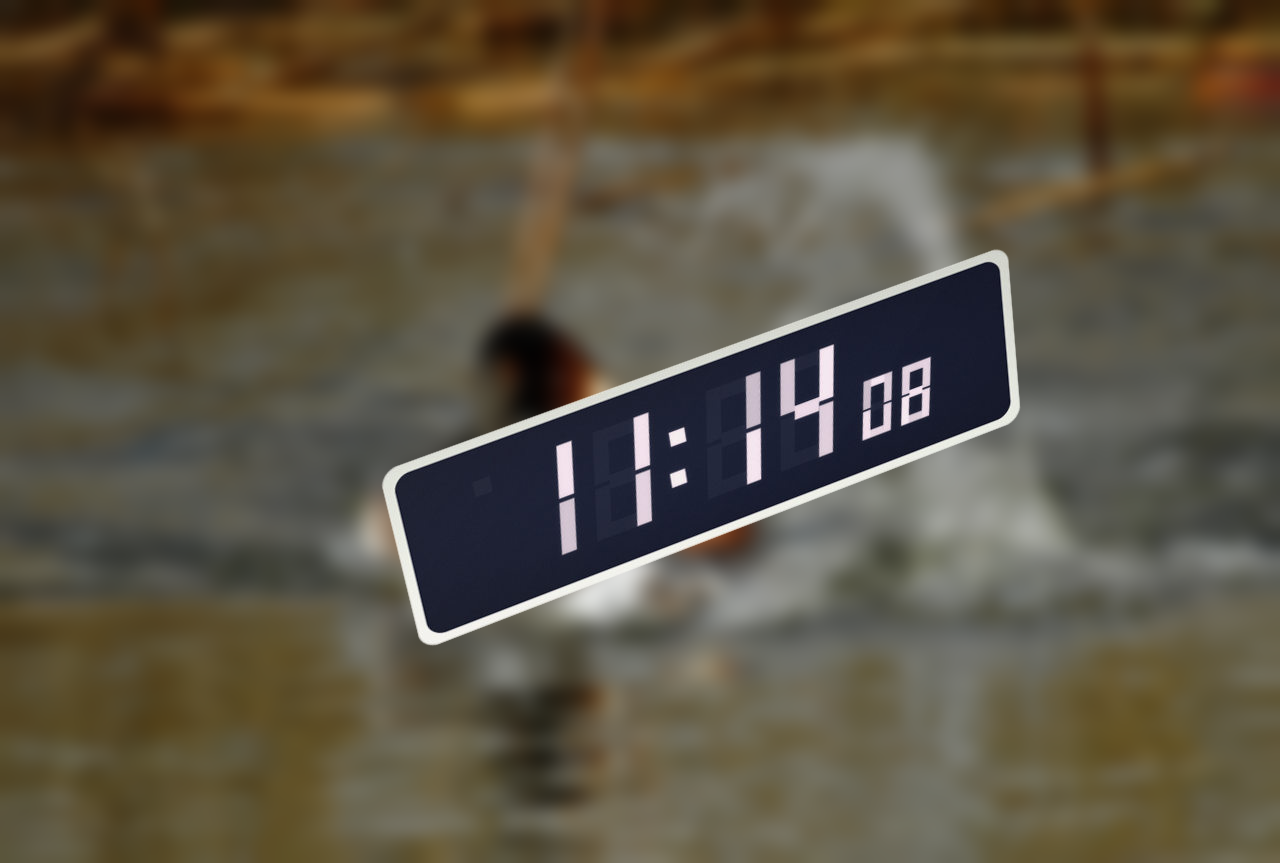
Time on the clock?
11:14:08
